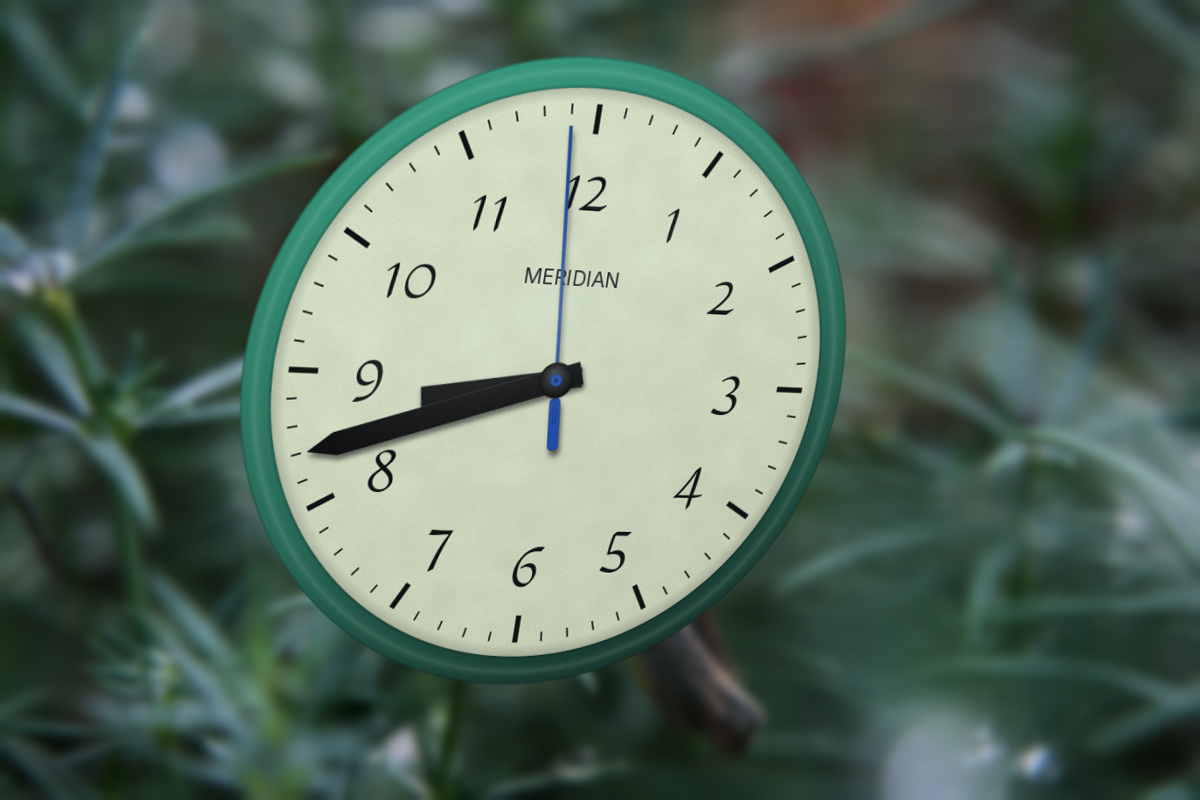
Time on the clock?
8:41:59
